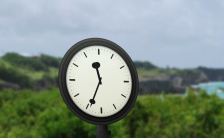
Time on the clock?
11:34
